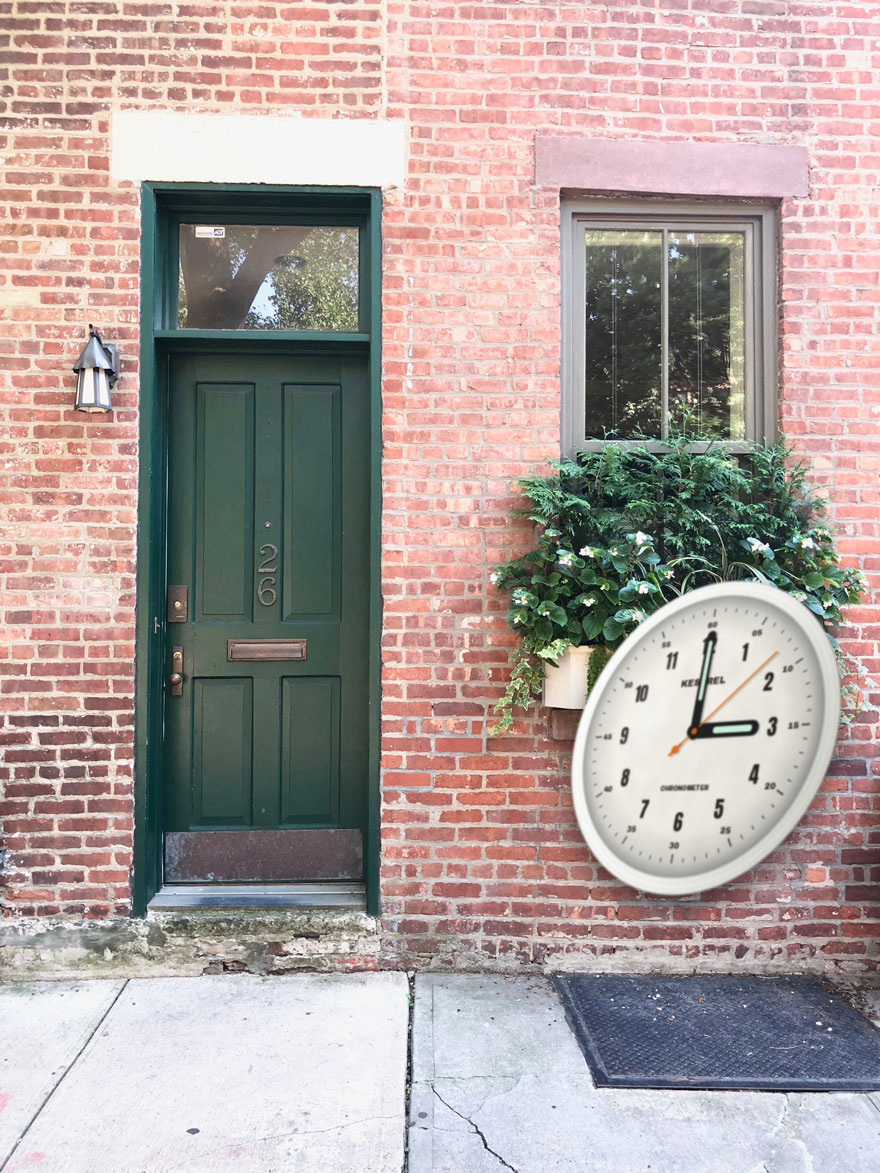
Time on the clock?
3:00:08
